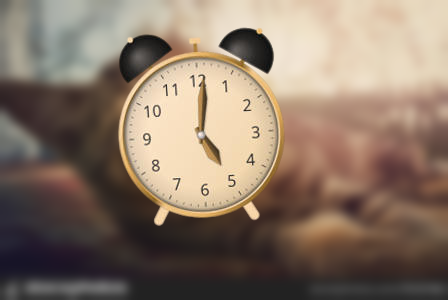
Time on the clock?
5:01
